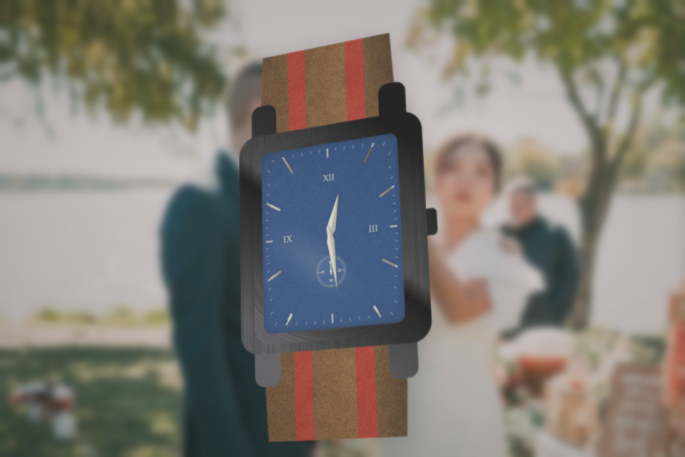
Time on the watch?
12:29
